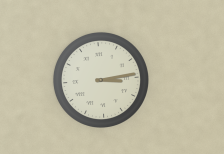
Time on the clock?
3:14
